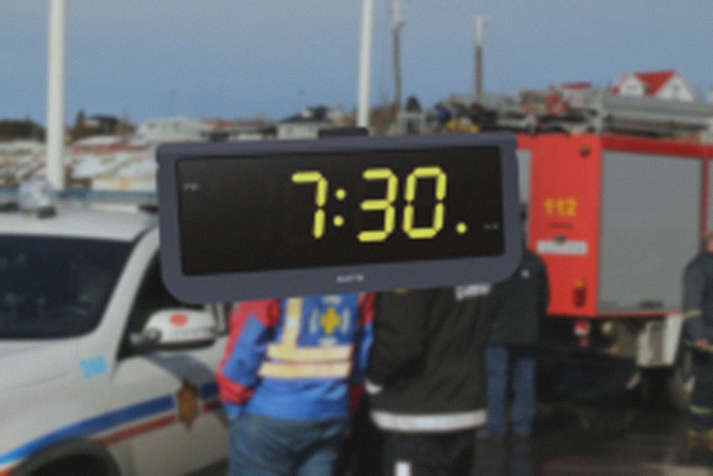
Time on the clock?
7:30
